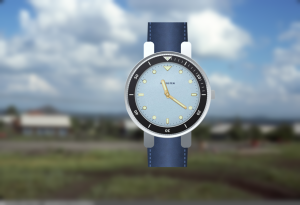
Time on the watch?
11:21
